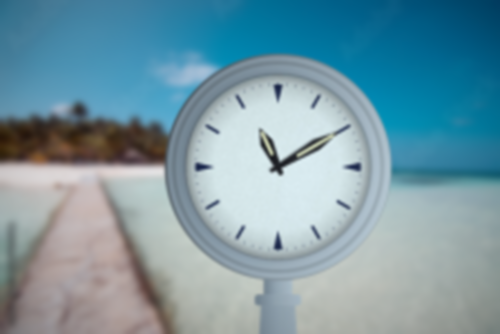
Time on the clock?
11:10
